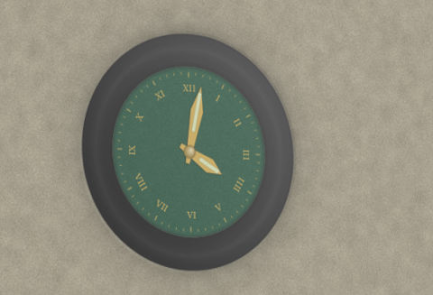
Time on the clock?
4:02
